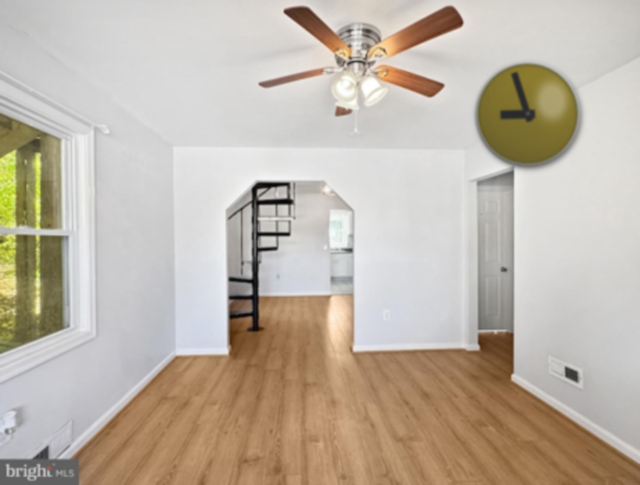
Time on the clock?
8:57
